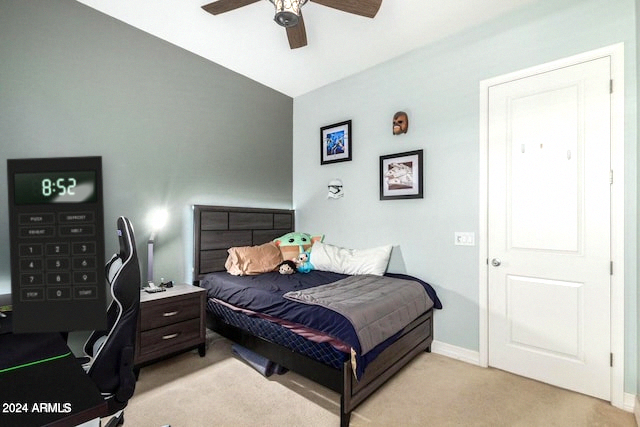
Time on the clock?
8:52
